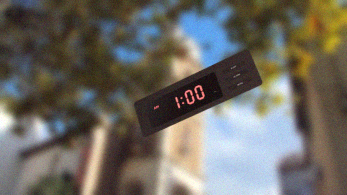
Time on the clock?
1:00
